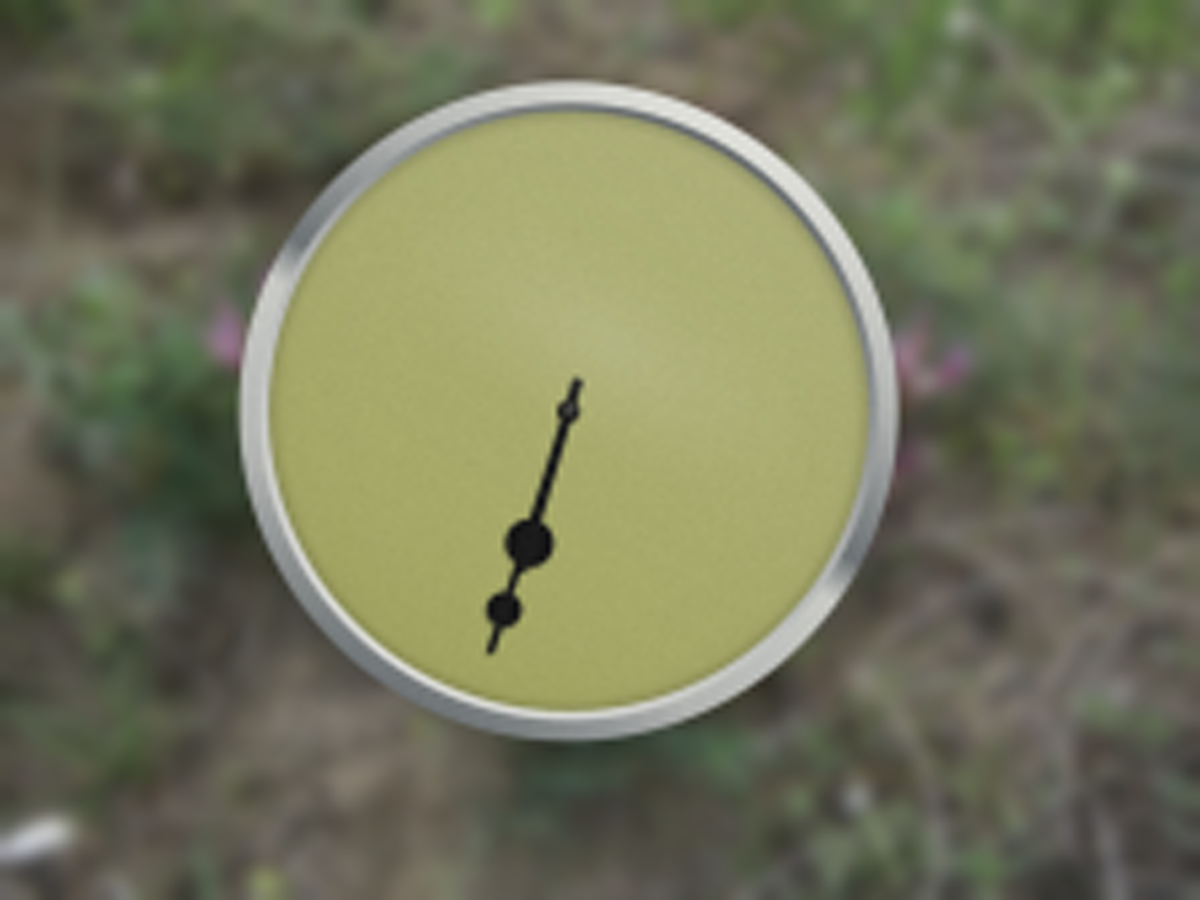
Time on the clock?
6:33
